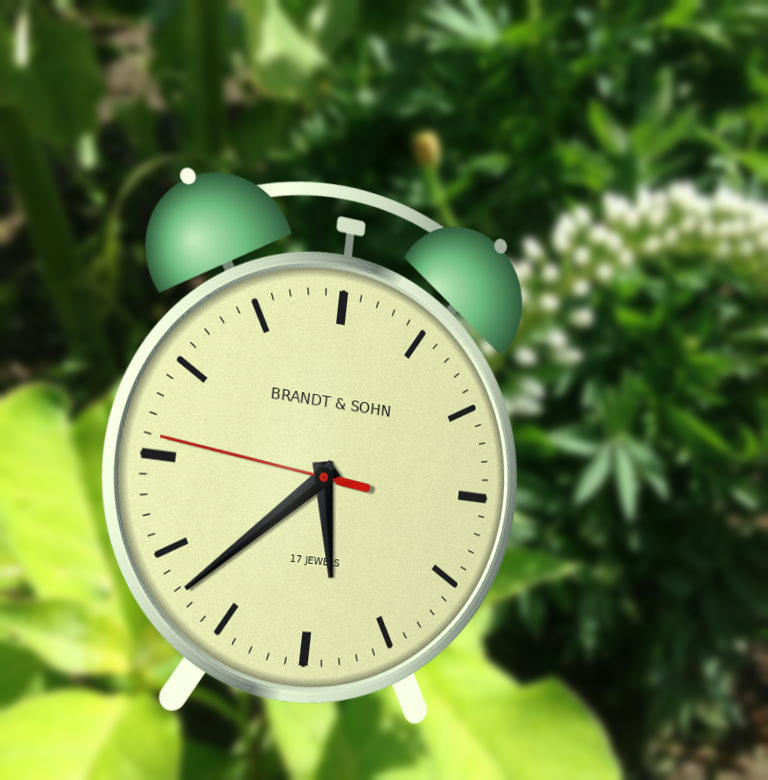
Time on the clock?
5:37:46
